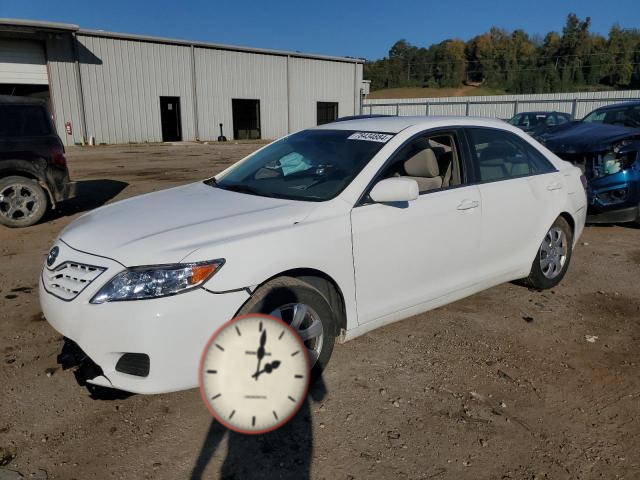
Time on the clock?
2:01
